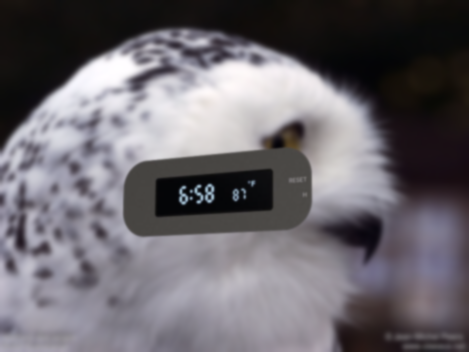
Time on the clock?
6:58
